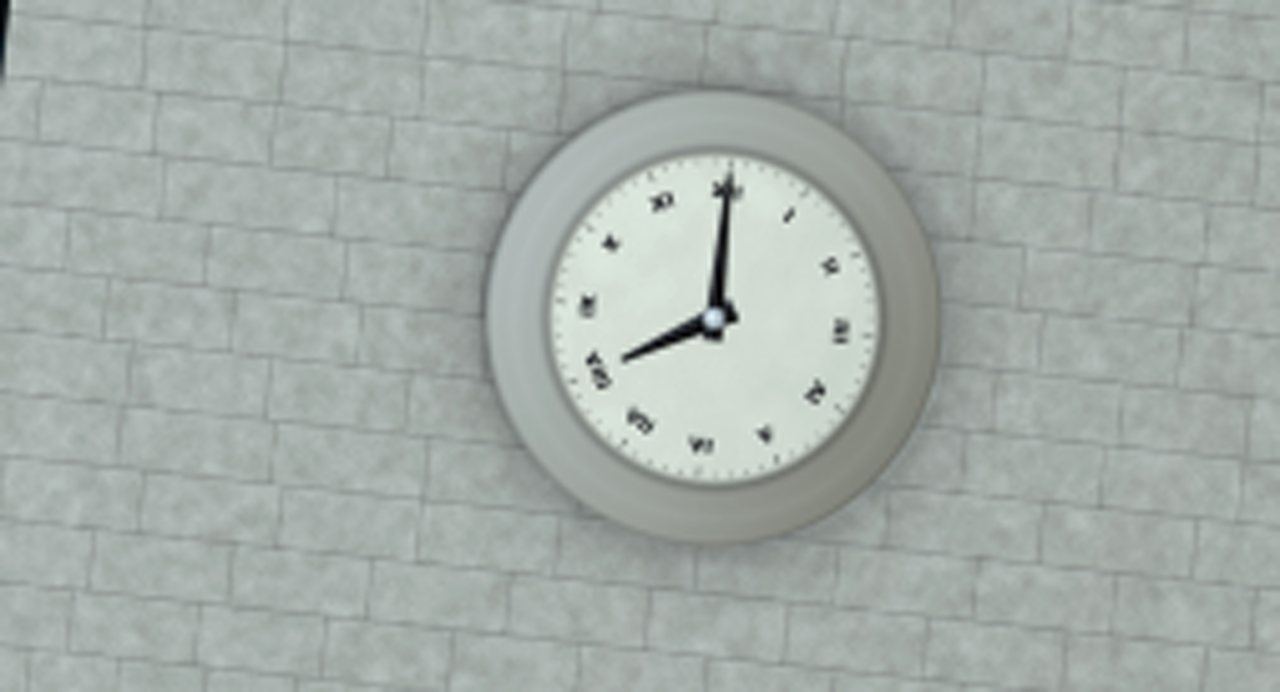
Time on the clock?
8:00
